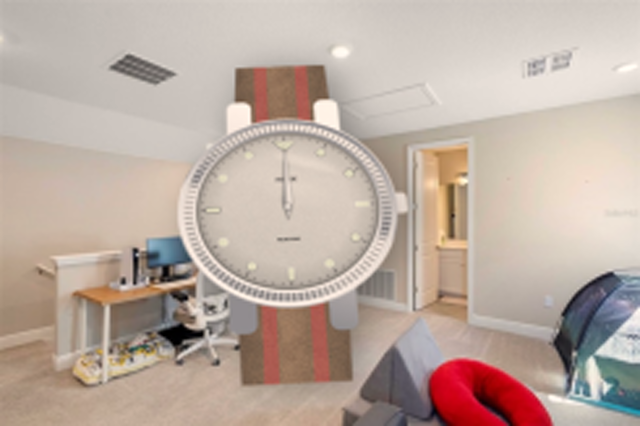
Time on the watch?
12:00
